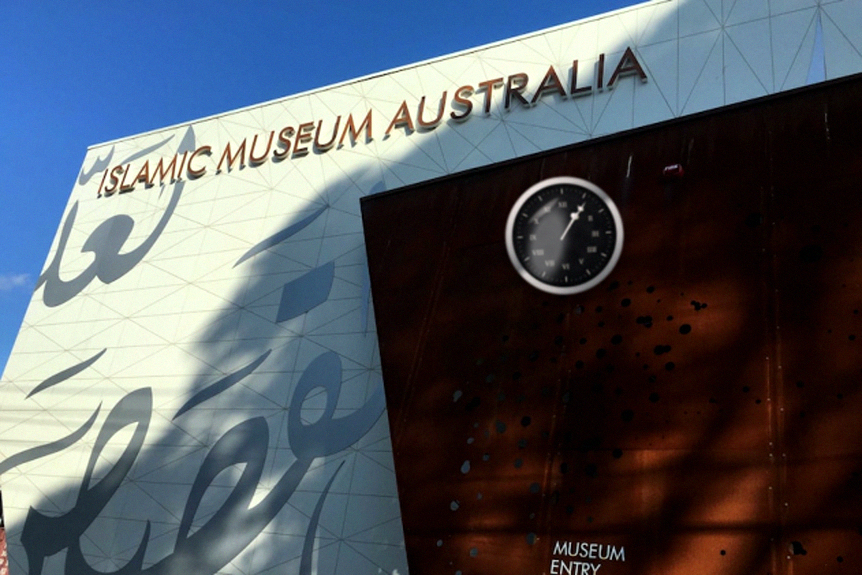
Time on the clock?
1:06
